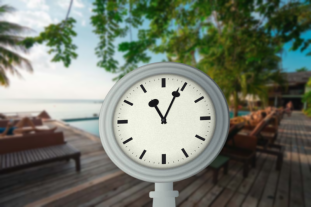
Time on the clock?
11:04
